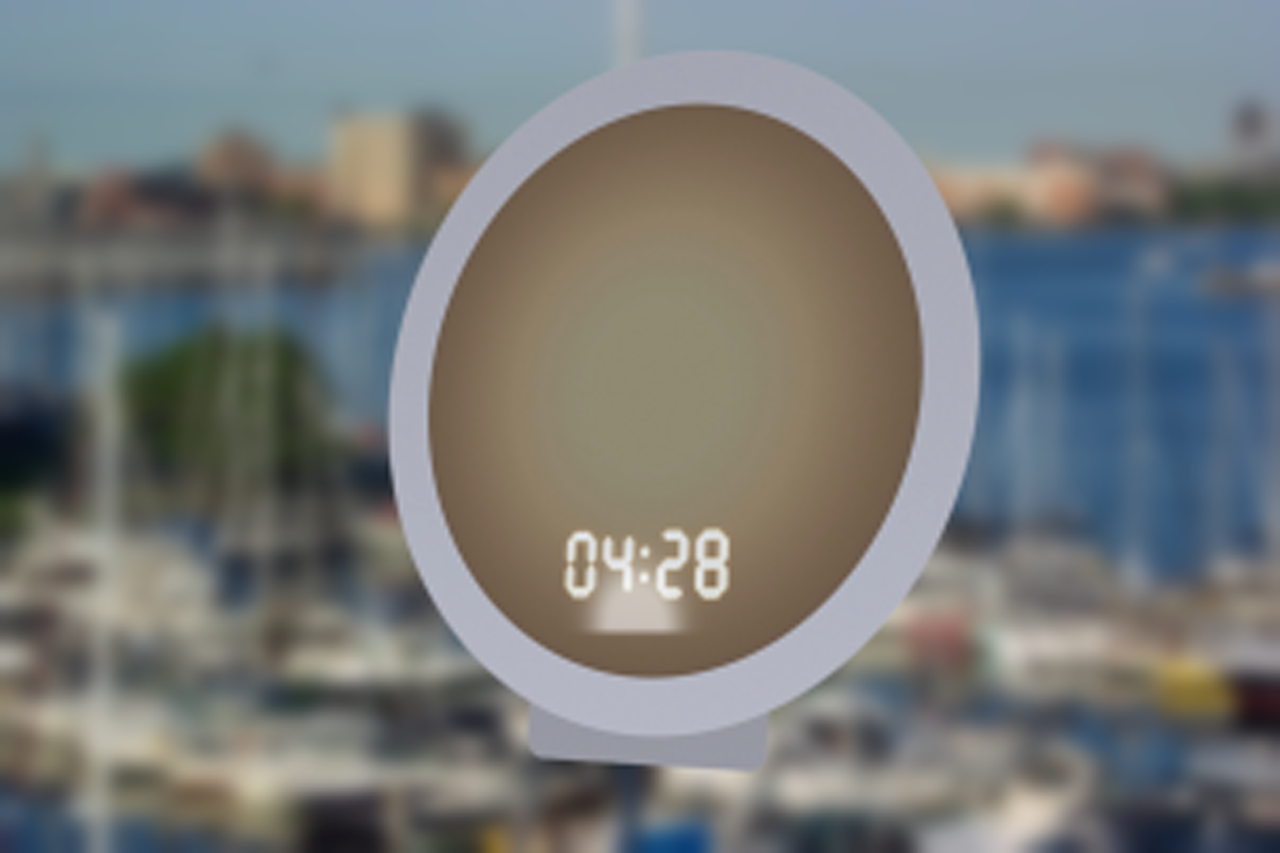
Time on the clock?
4:28
